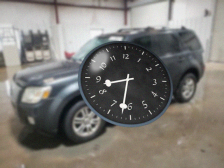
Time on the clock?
8:32
